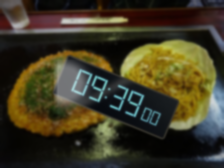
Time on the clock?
9:39:00
